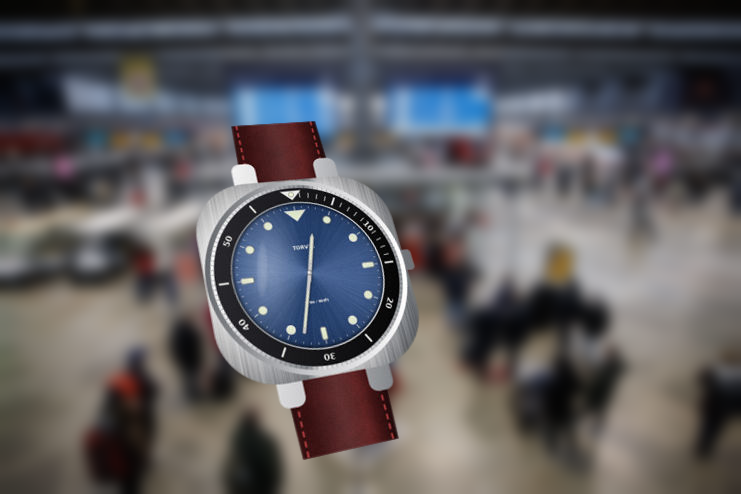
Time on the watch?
12:33
